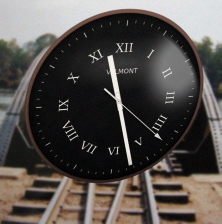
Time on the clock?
11:27:22
